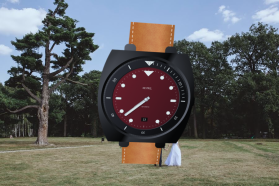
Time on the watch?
7:38
